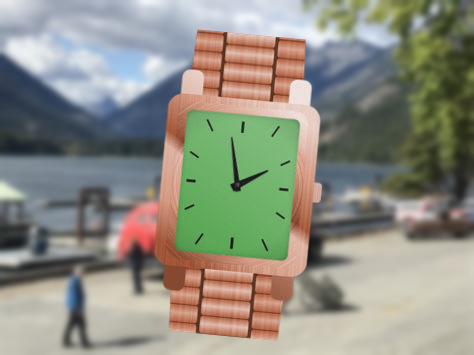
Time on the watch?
1:58
